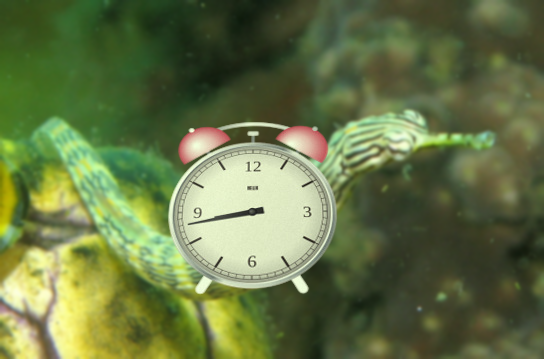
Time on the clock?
8:43
